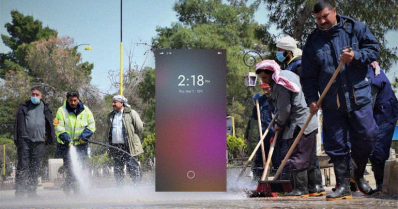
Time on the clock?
2:18
